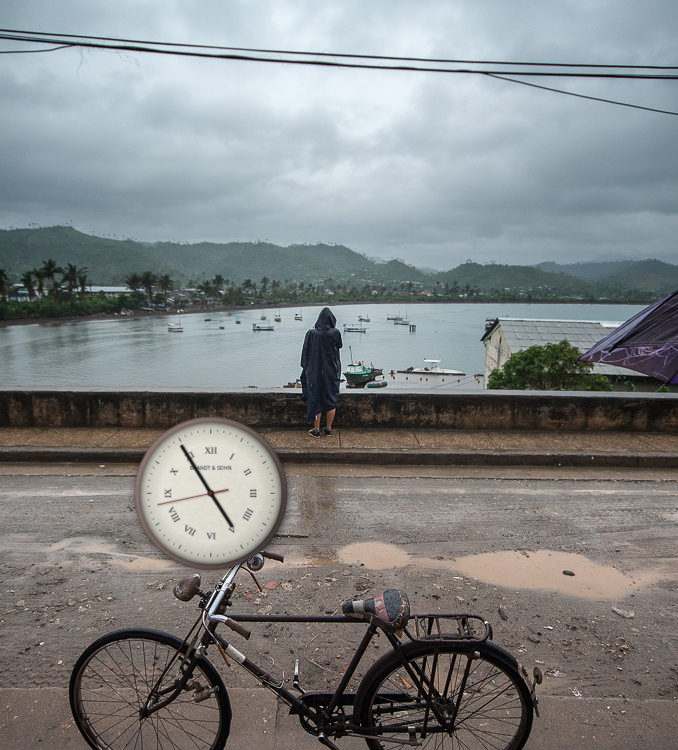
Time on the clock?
4:54:43
